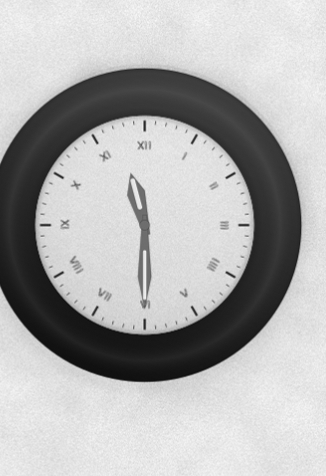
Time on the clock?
11:30
